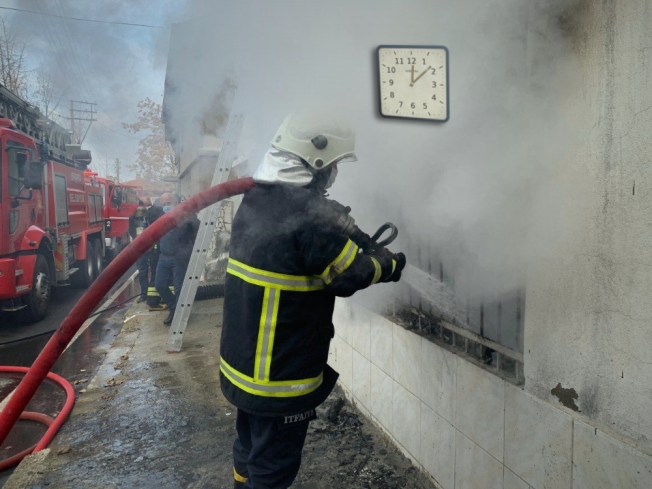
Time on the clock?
12:08
